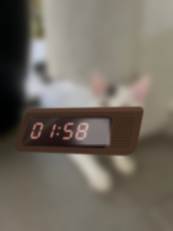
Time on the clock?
1:58
